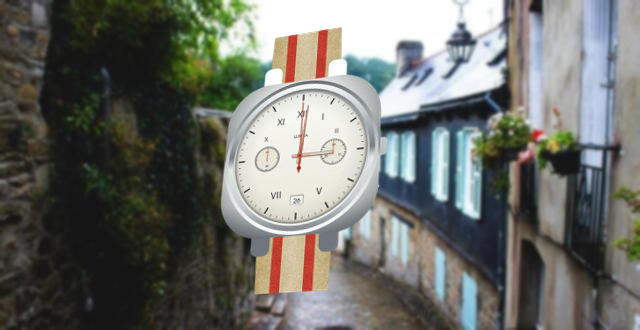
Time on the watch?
3:01
